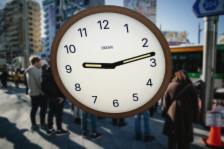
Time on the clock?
9:13
